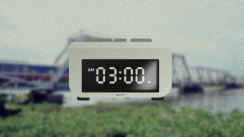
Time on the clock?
3:00
